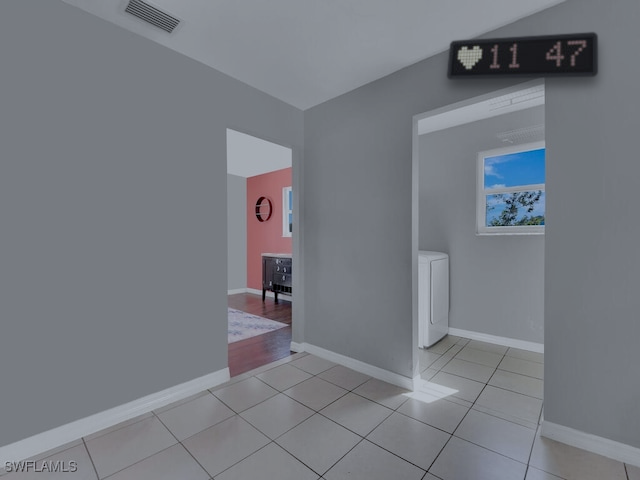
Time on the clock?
11:47
